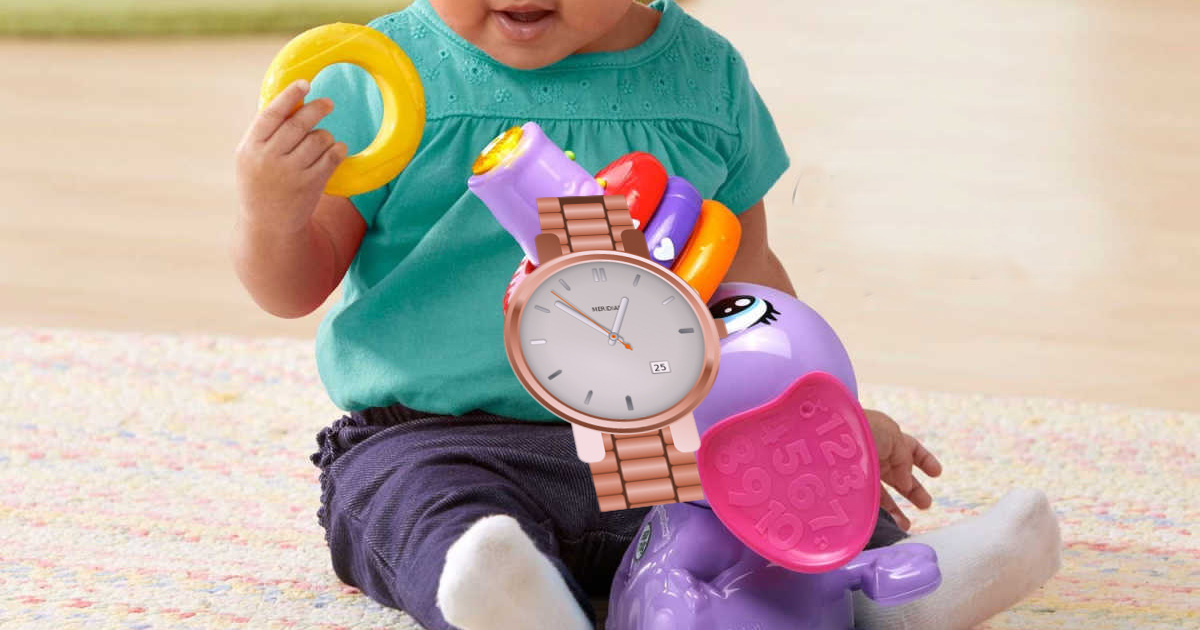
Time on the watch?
12:51:53
